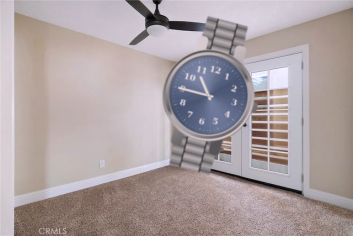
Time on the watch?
10:45
